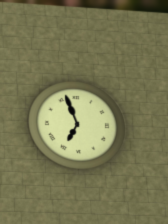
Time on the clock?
6:57
